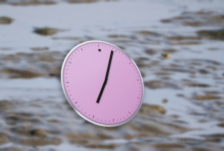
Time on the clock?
7:04
